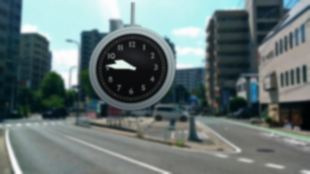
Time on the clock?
9:46
